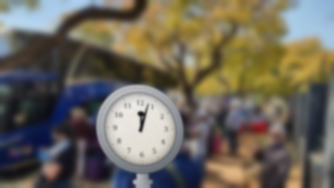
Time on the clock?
12:03
